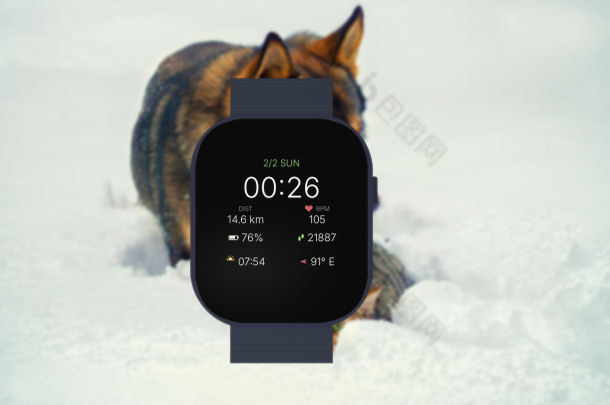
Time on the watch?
0:26
